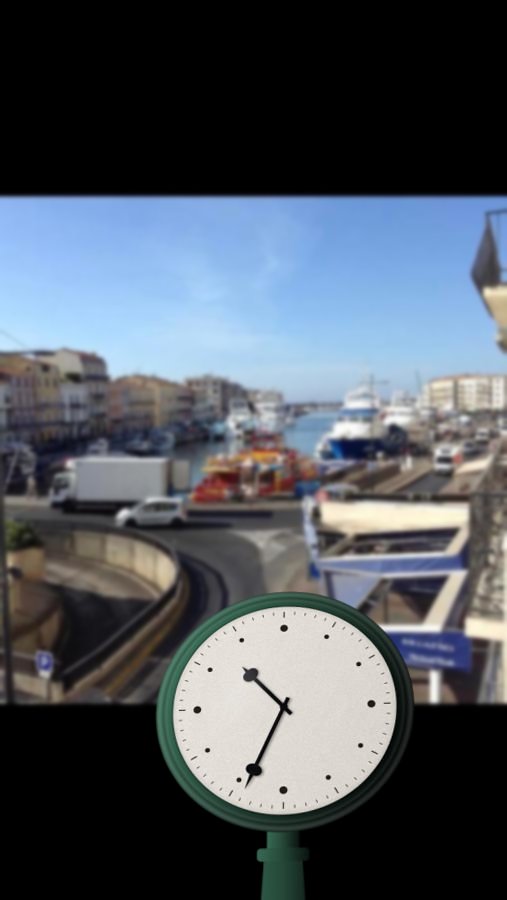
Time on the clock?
10:34
